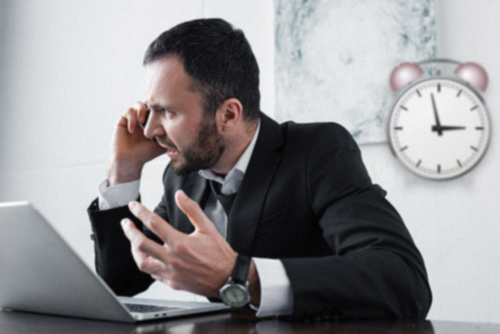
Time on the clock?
2:58
